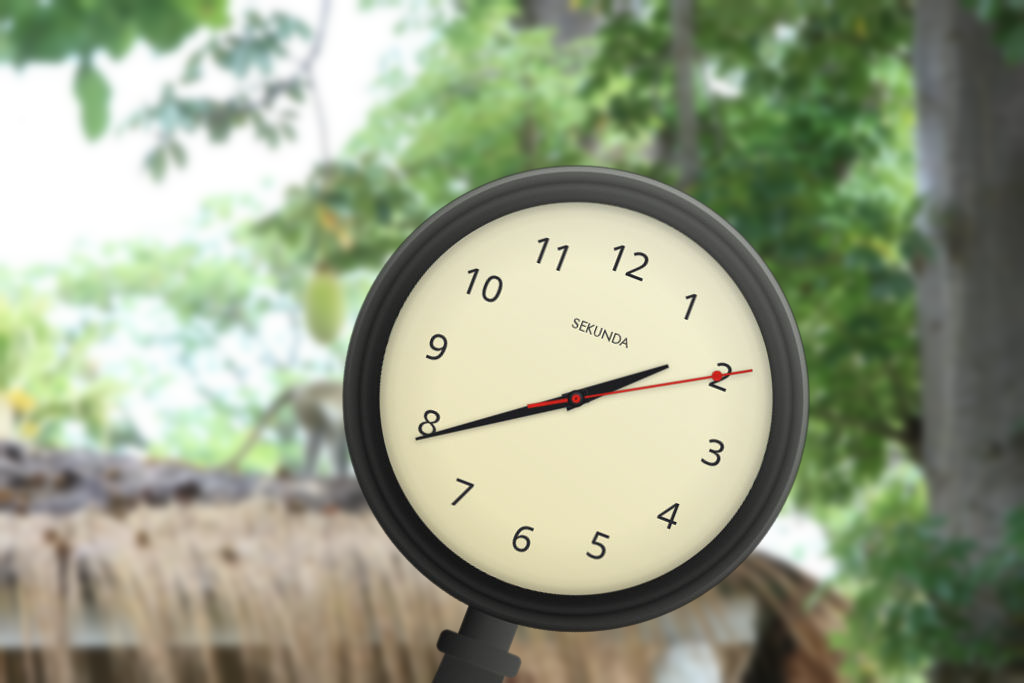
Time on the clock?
1:39:10
